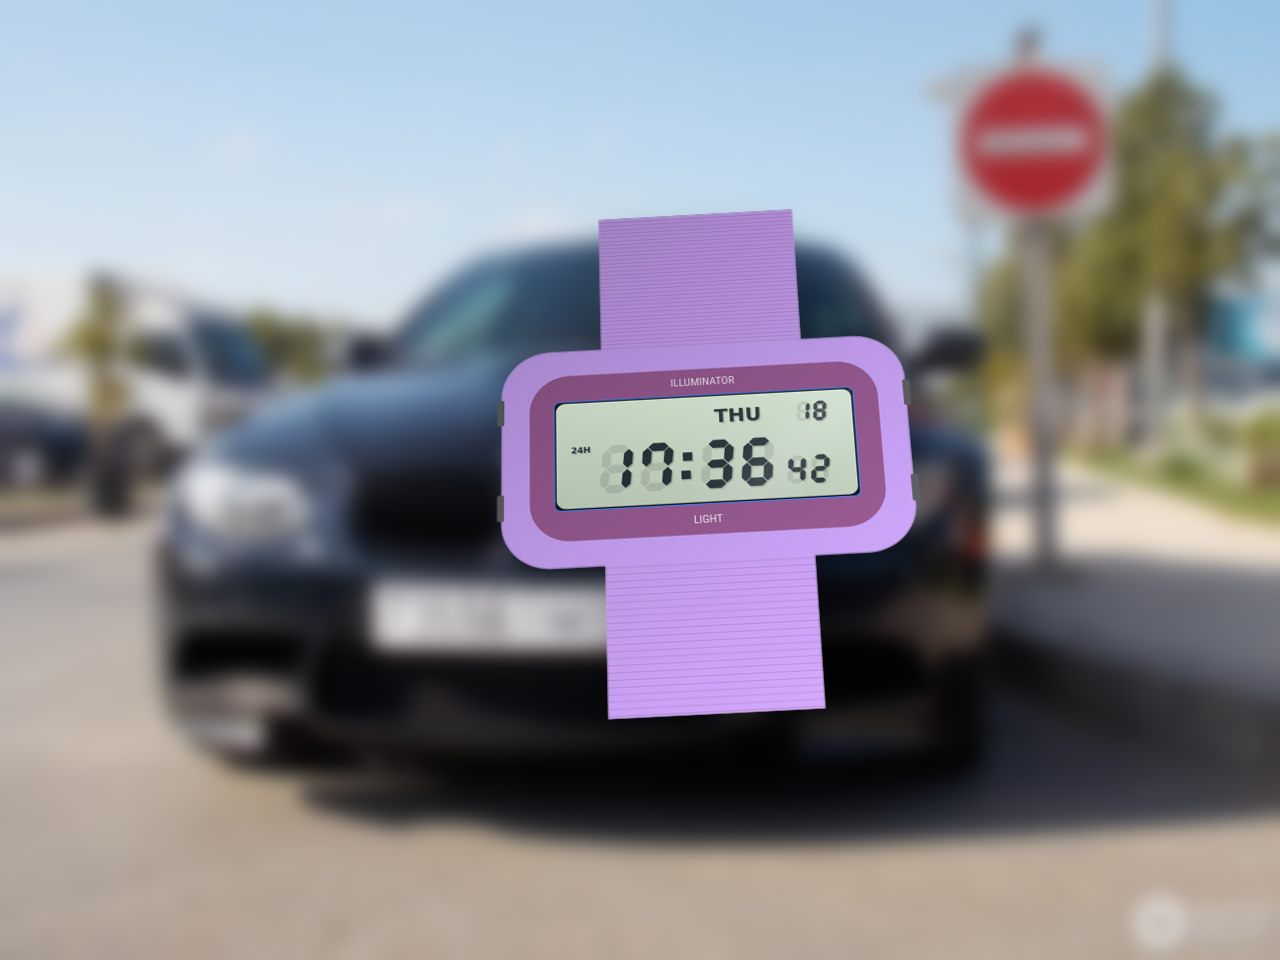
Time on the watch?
17:36:42
